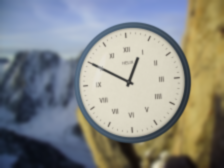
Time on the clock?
12:50
